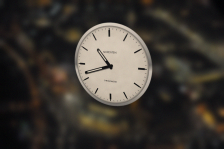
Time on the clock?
10:42
